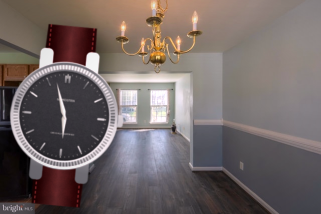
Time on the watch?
5:57
